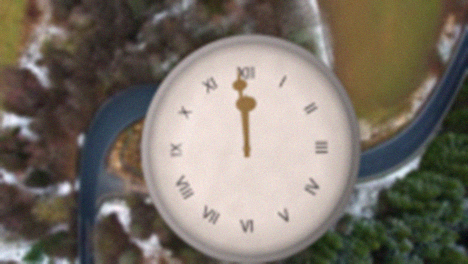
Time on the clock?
11:59
